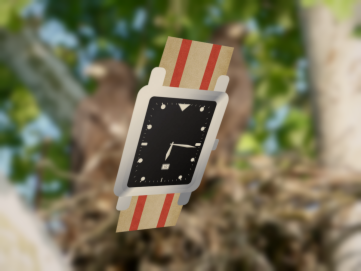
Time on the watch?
6:16
